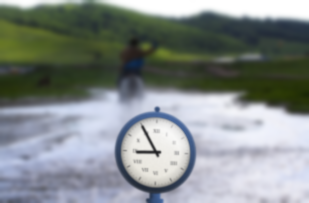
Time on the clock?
8:55
